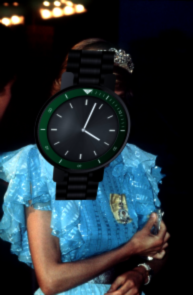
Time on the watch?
4:03
